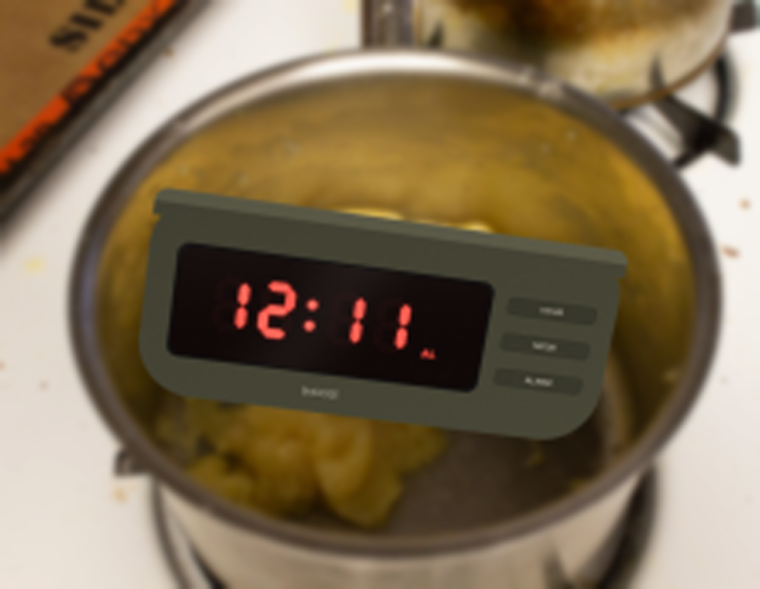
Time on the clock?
12:11
